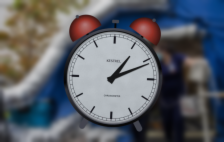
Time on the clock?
1:11
